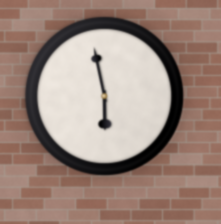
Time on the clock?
5:58
